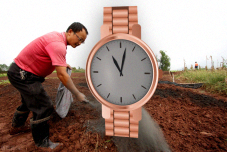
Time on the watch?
11:02
